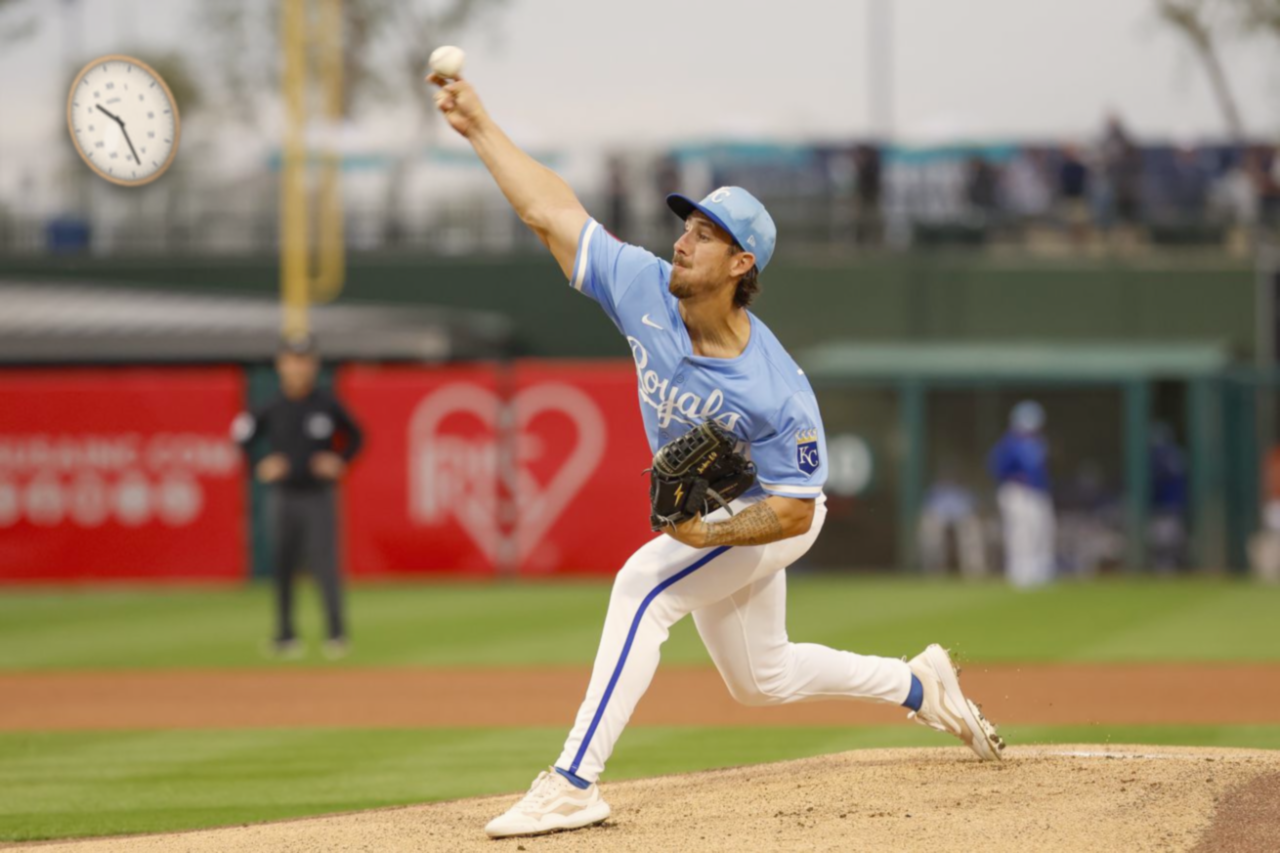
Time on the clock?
10:28
